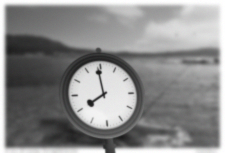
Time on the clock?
7:59
